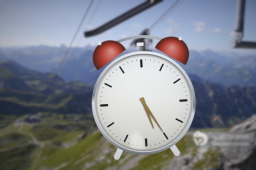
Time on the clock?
5:25
